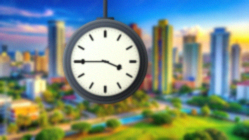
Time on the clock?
3:45
